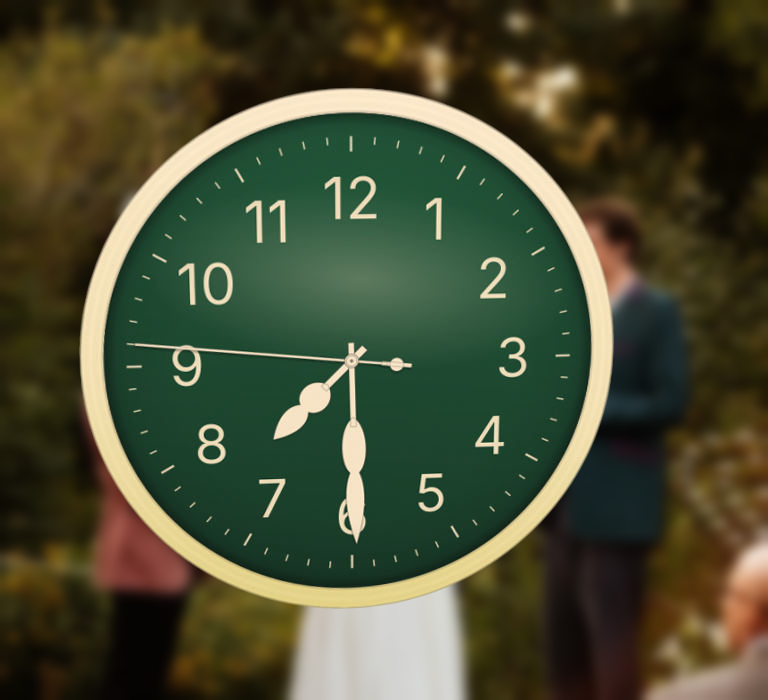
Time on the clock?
7:29:46
